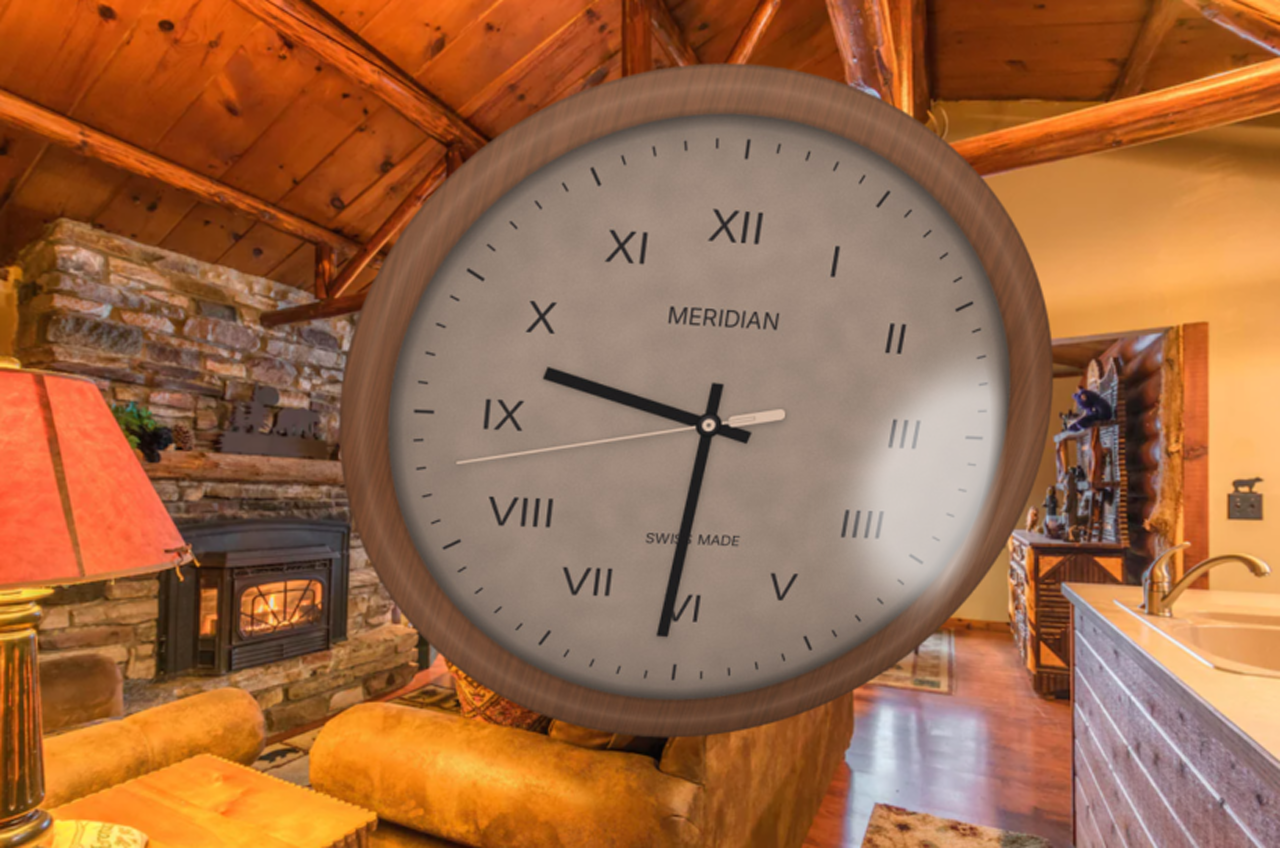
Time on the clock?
9:30:43
